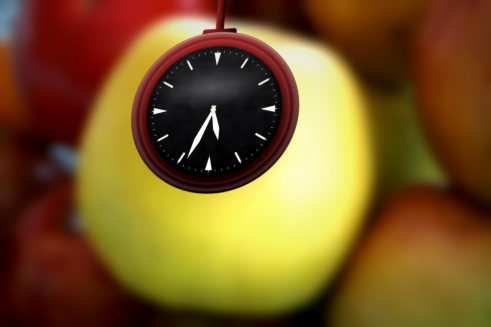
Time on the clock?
5:34
